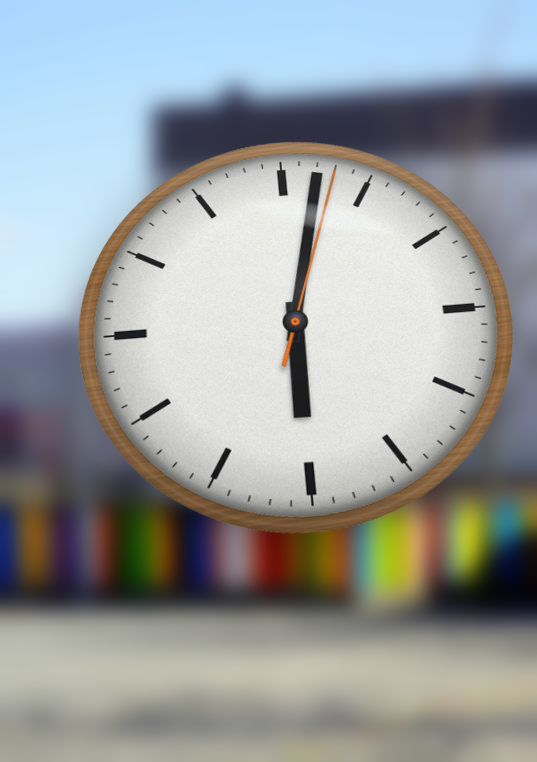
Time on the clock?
6:02:03
